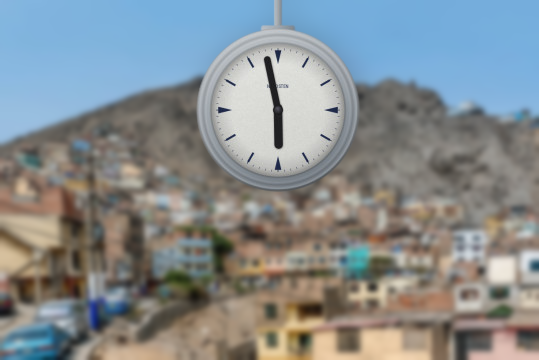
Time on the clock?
5:58
